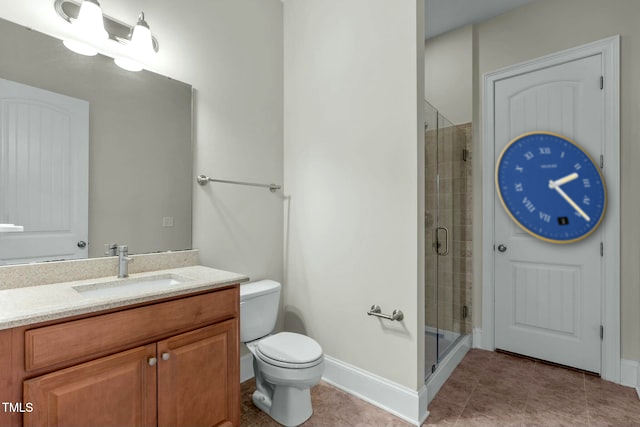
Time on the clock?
2:24
